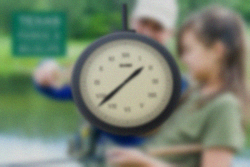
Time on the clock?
1:38
